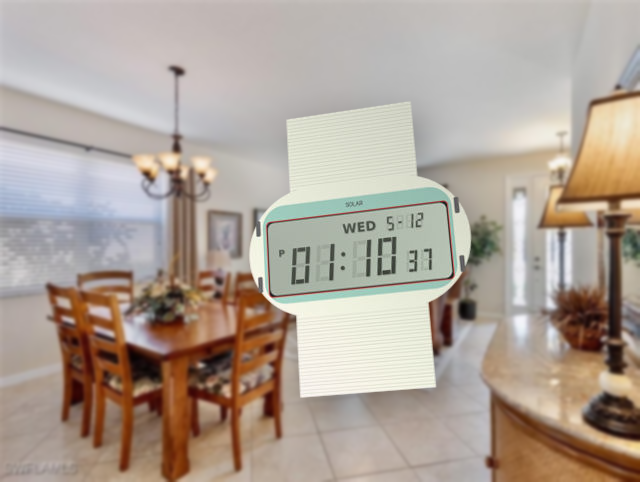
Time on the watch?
1:10:37
